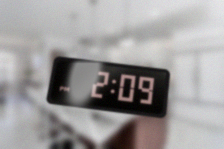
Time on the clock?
2:09
